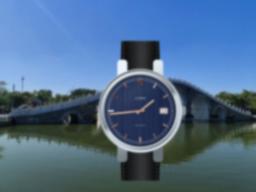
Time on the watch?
1:44
